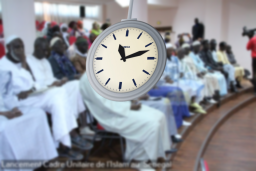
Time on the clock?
11:12
